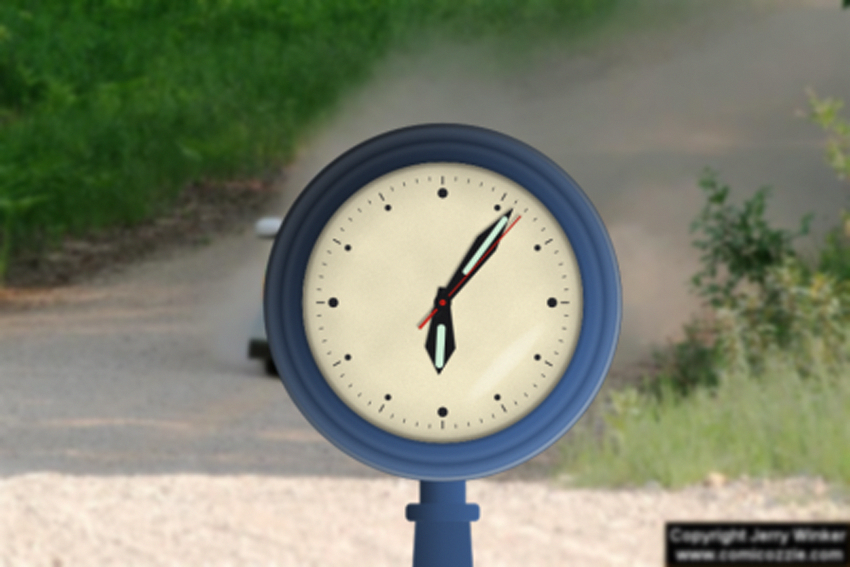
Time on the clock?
6:06:07
